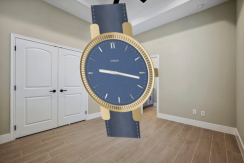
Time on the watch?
9:17
